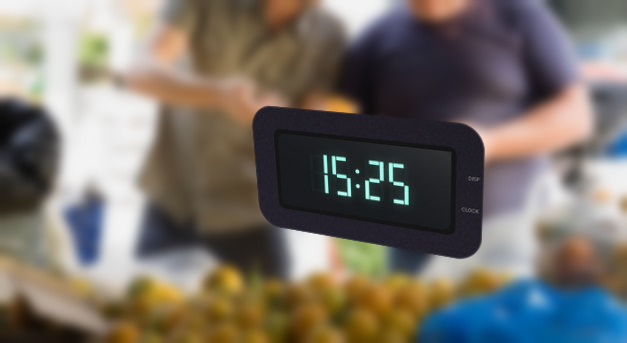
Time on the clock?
15:25
